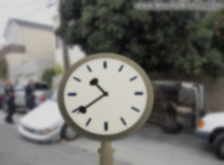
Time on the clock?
10:39
